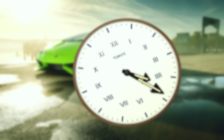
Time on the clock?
4:24
